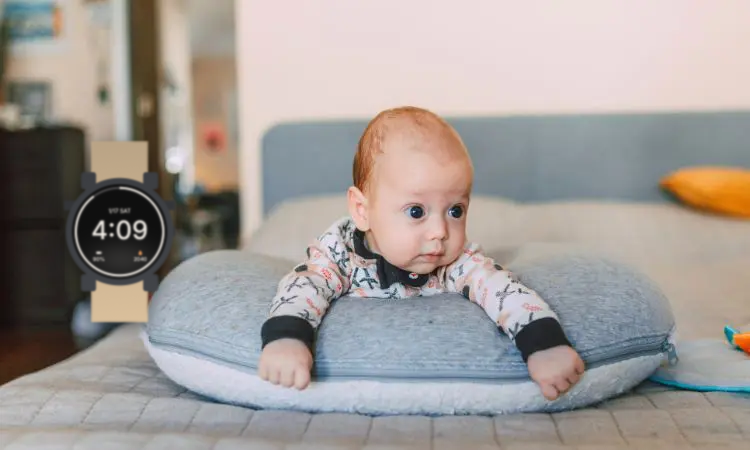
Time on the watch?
4:09
